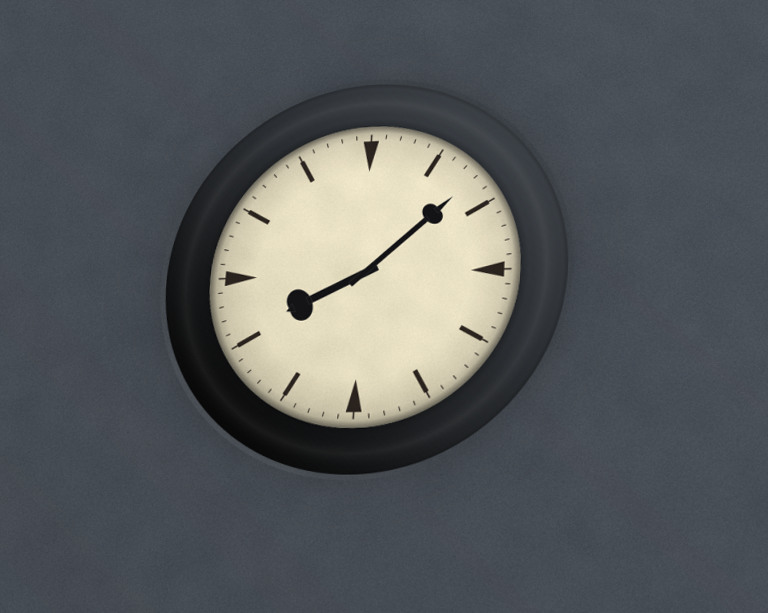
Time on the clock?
8:08
